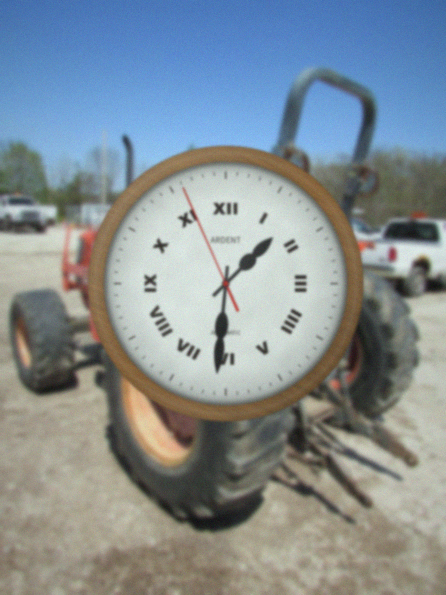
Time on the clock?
1:30:56
